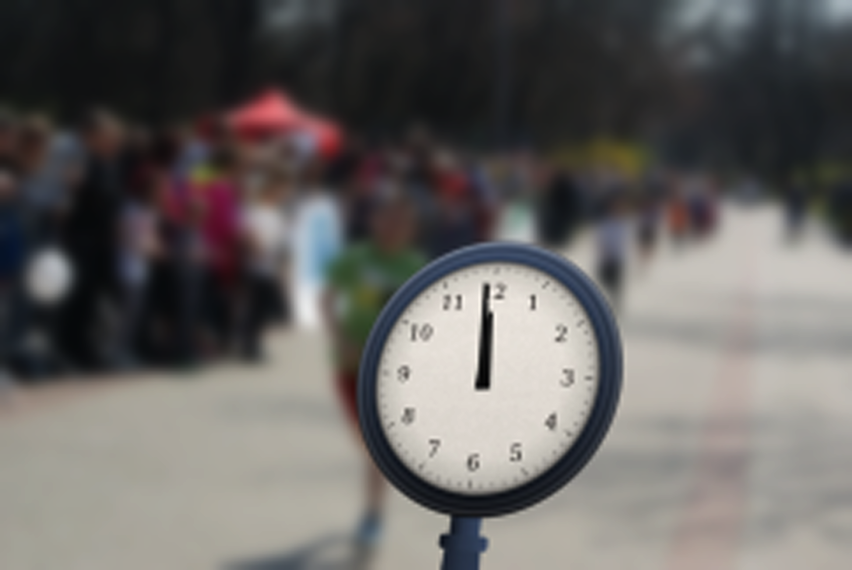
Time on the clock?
11:59
